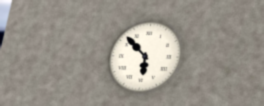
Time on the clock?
5:52
